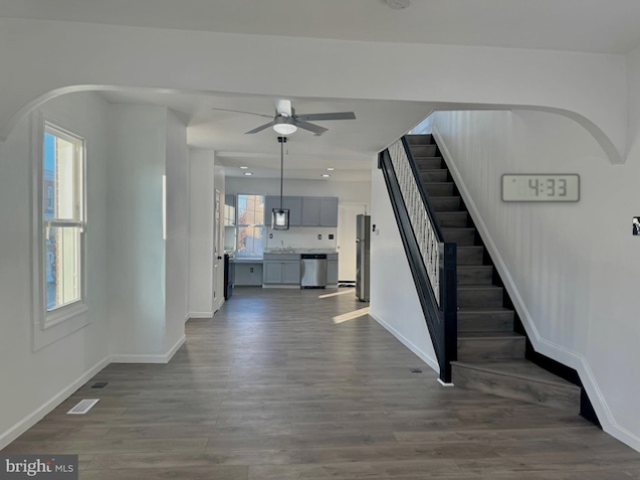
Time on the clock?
4:33
